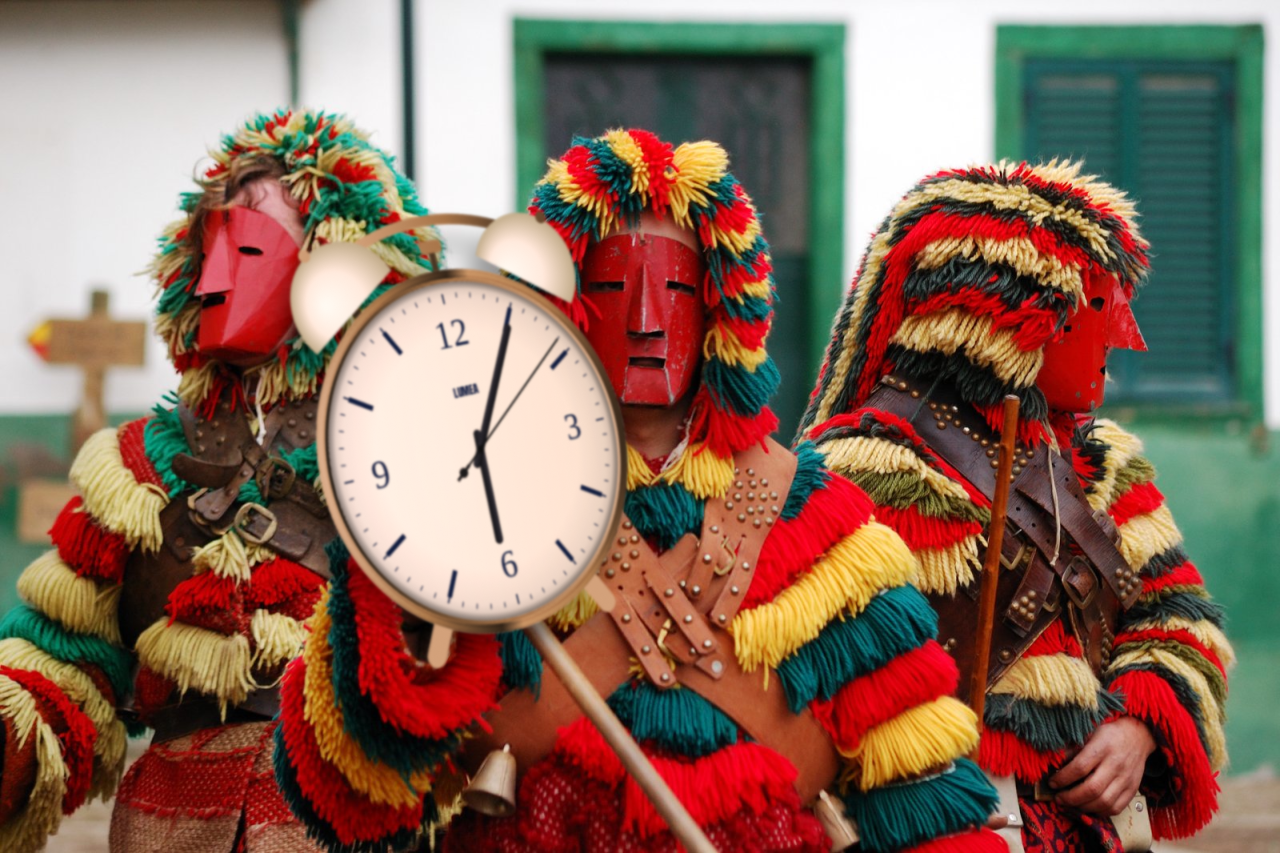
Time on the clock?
6:05:09
